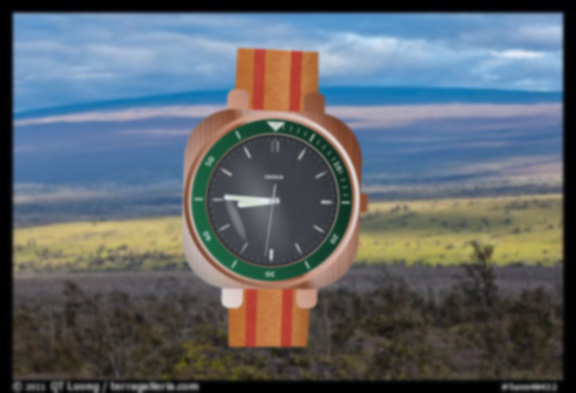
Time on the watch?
8:45:31
